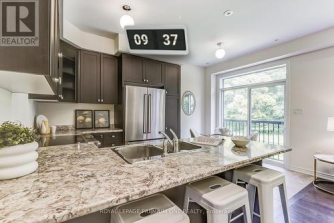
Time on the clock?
9:37
